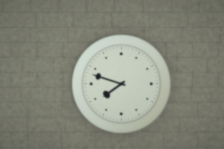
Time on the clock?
7:48
